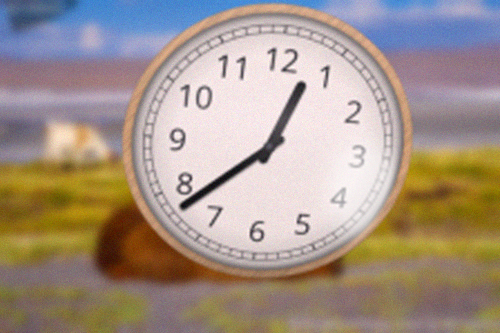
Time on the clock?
12:38
